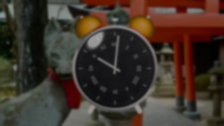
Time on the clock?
10:01
